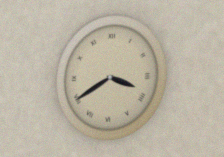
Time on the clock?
3:40
